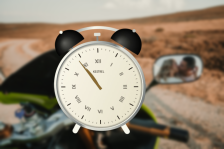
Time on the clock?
10:54
